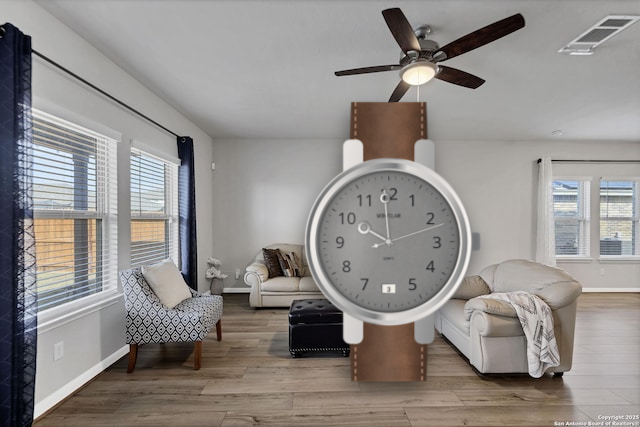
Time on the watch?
9:59:12
